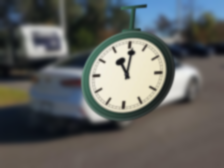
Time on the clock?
11:01
